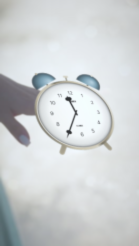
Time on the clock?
11:35
